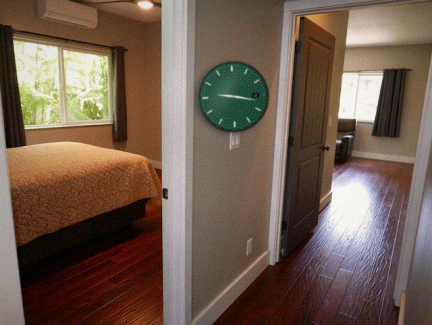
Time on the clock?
9:17
